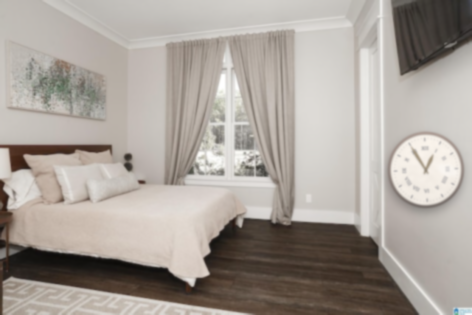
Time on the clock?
12:55
